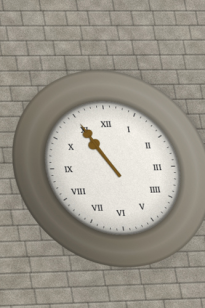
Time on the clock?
10:55
